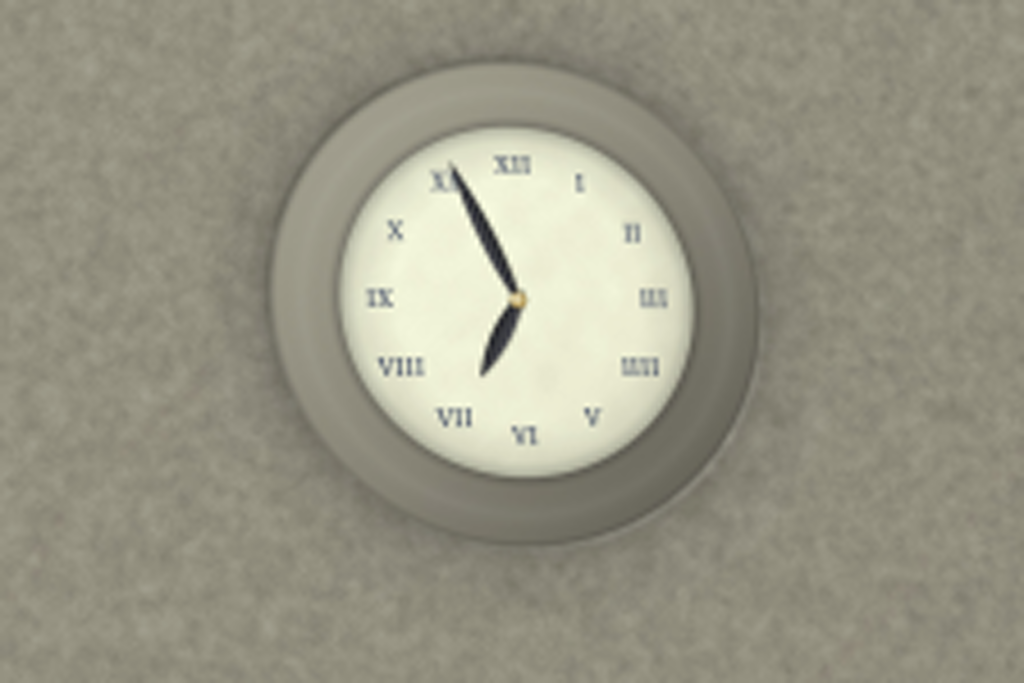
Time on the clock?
6:56
